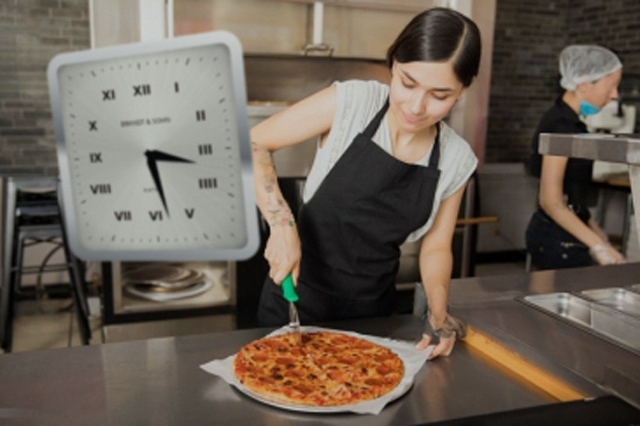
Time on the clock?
3:28
